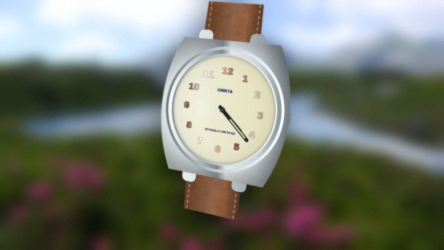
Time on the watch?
4:22
